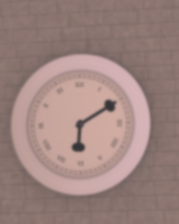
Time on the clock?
6:10
